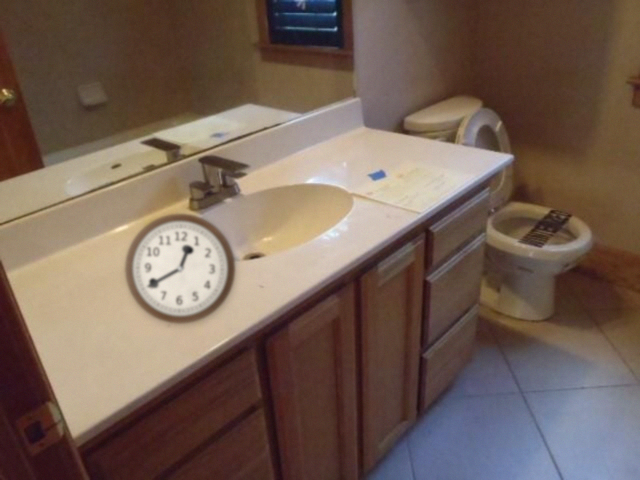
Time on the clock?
12:40
